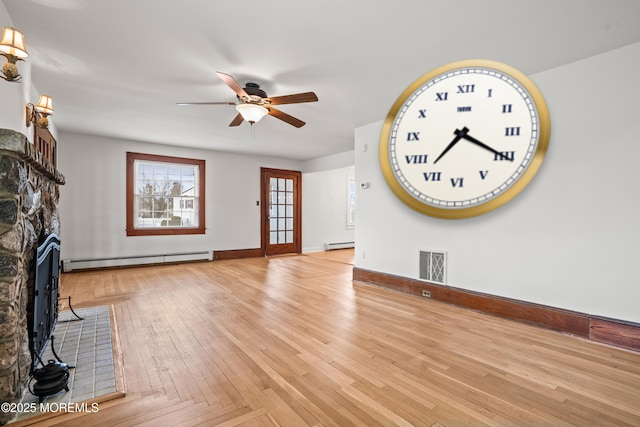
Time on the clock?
7:20
